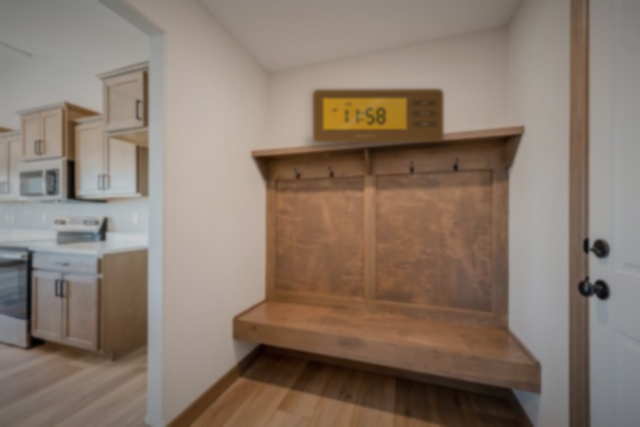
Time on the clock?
11:58
